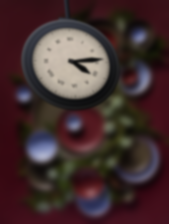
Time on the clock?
4:14
